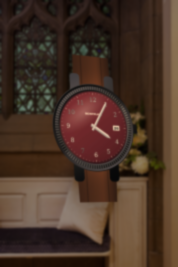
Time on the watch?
4:05
